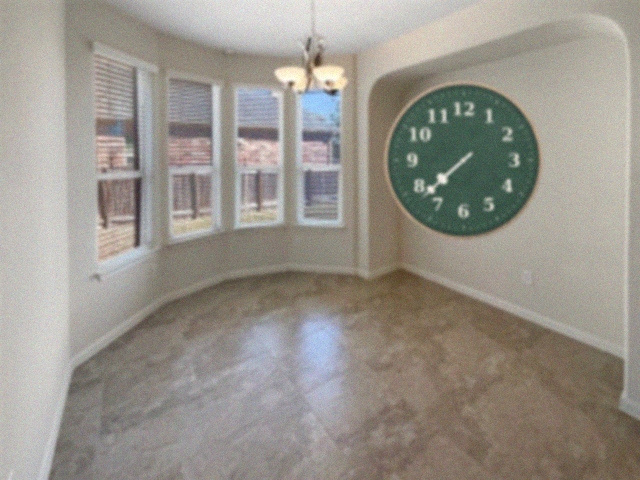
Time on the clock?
7:38
